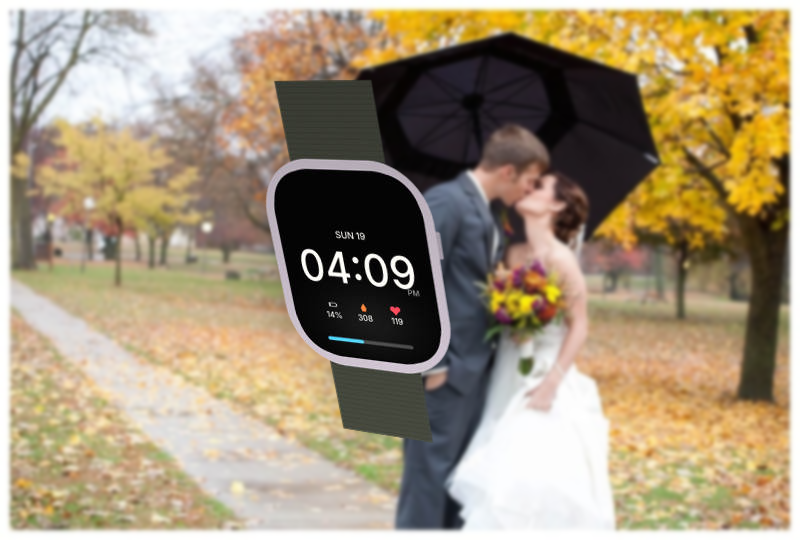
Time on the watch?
4:09
